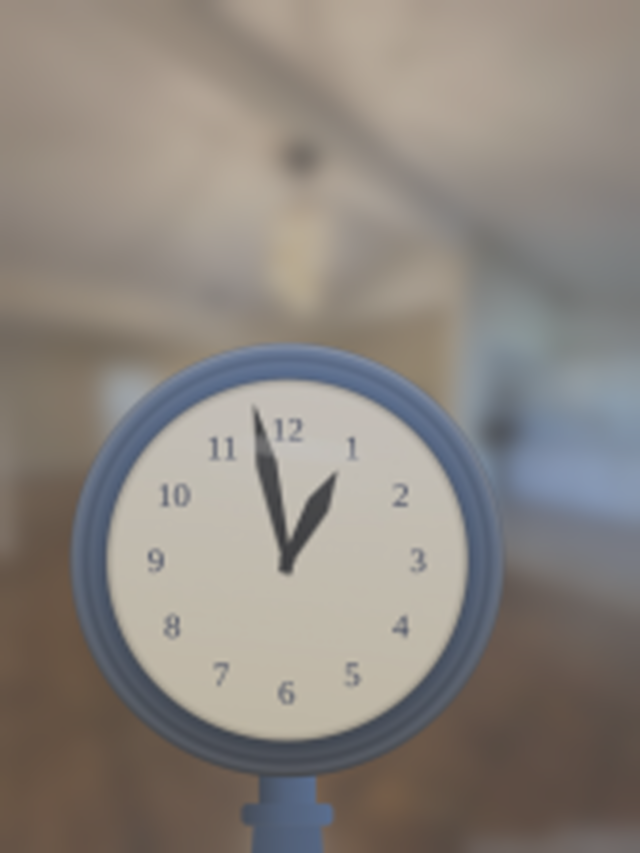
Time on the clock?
12:58
